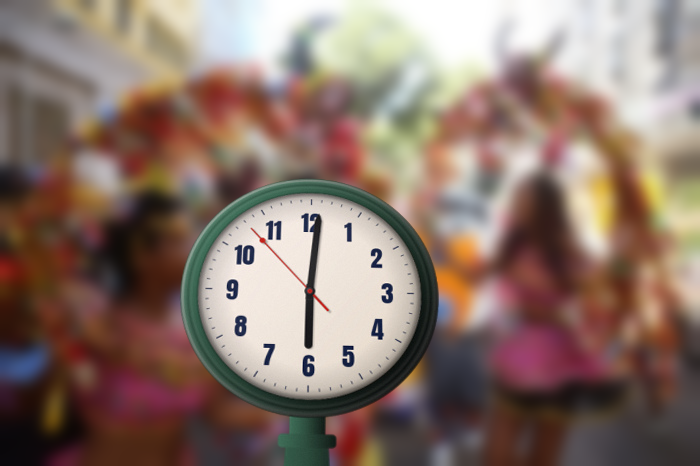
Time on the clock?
6:00:53
